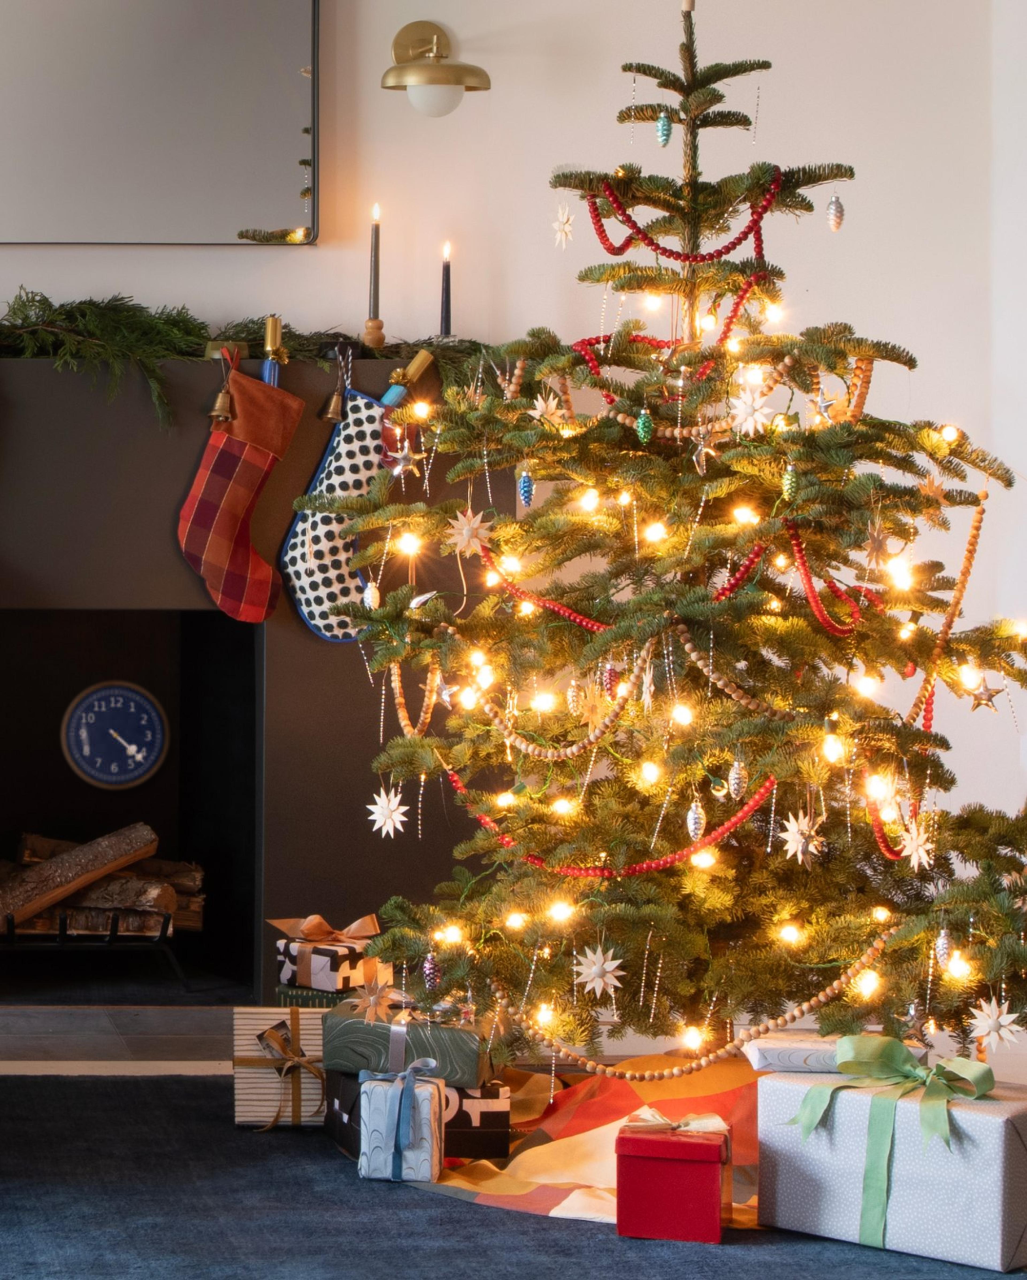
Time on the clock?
4:22
